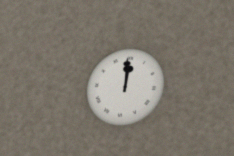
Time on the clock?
11:59
